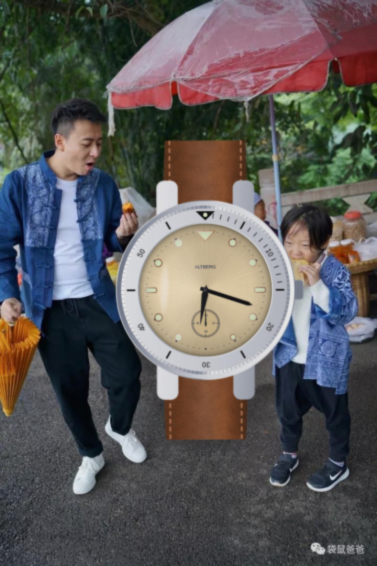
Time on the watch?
6:18
